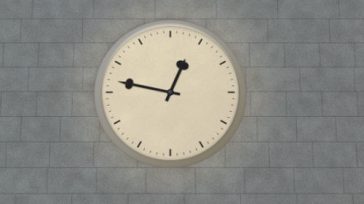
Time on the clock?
12:47
